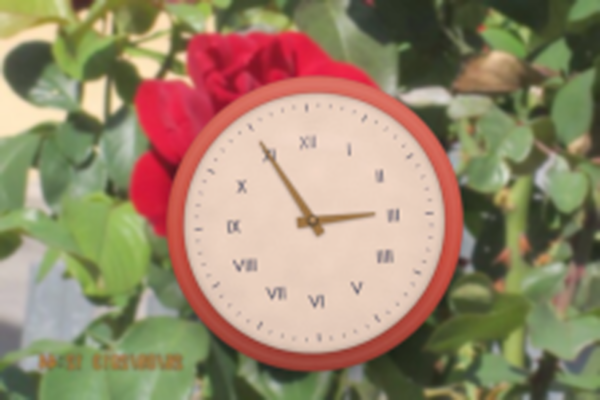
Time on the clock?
2:55
